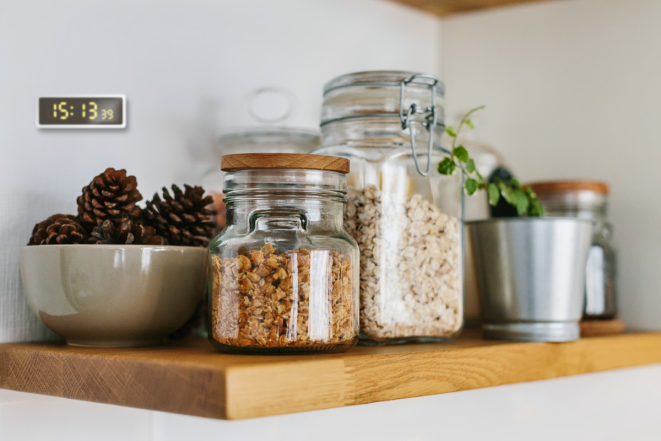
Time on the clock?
15:13
